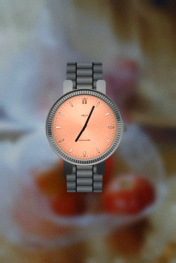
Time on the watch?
7:04
